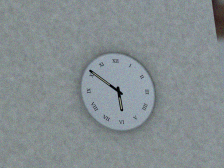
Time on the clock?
5:51
